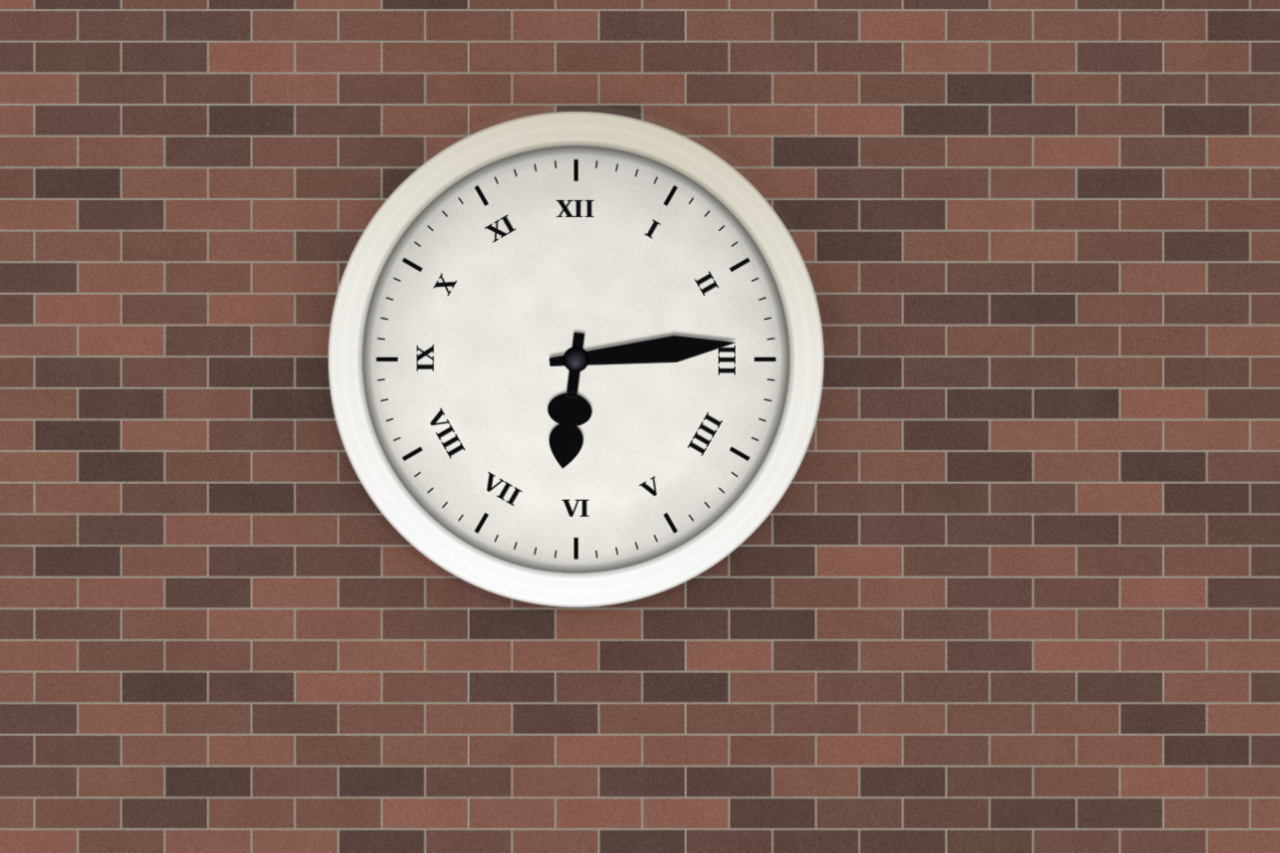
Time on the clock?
6:14
